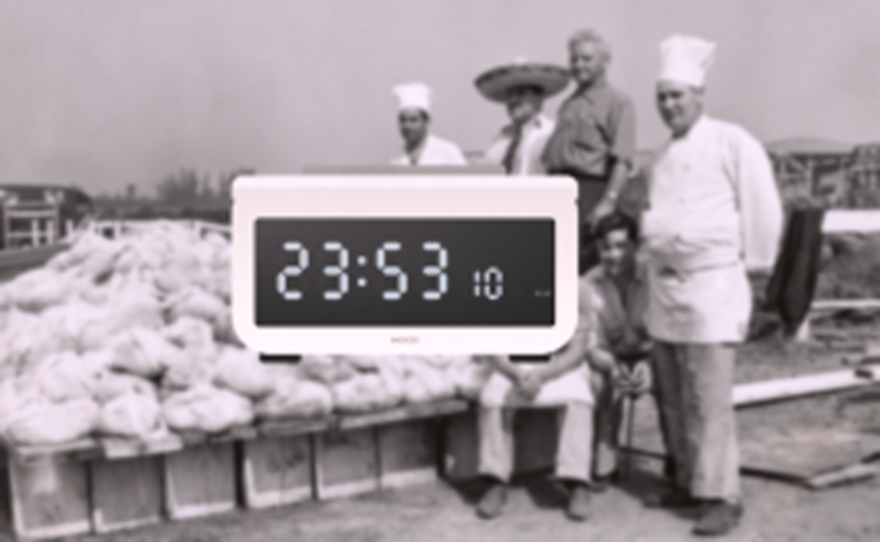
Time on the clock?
23:53:10
